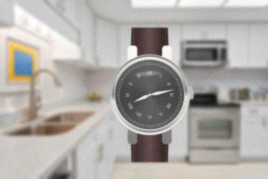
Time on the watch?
8:13
